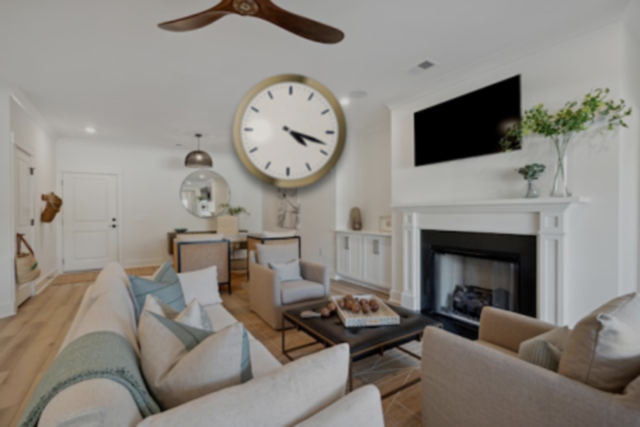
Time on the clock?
4:18
